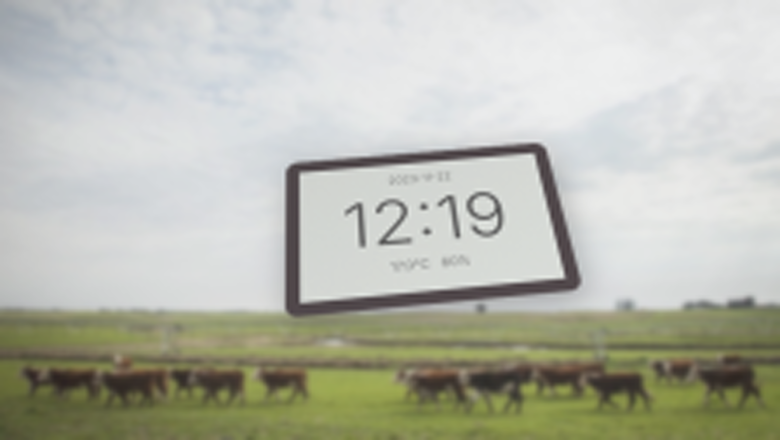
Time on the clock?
12:19
